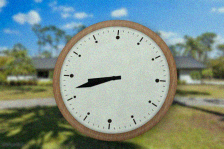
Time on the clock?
8:42
